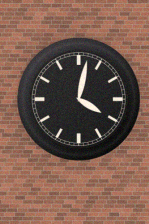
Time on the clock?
4:02
